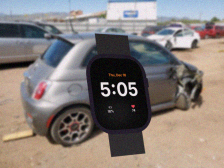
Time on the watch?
5:05
